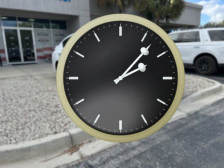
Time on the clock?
2:07
